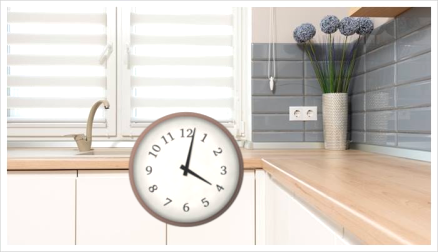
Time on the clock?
4:02
